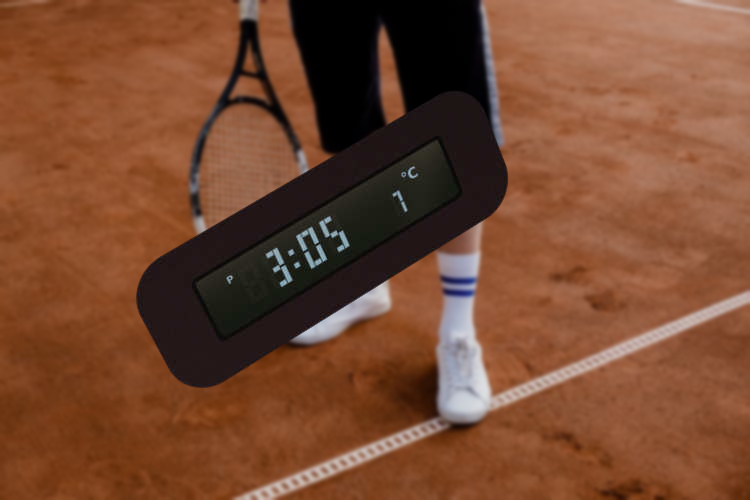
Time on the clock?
3:05
